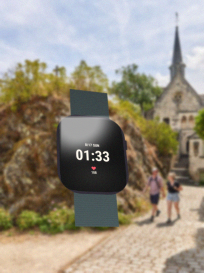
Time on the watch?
1:33
